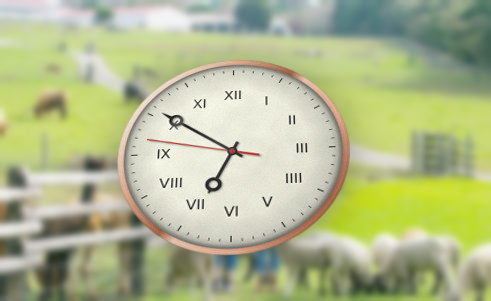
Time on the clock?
6:50:47
